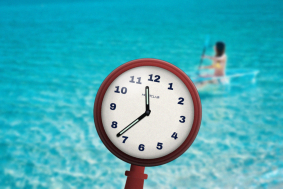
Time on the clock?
11:37
